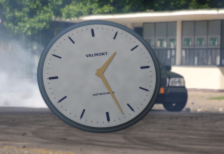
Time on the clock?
1:27
